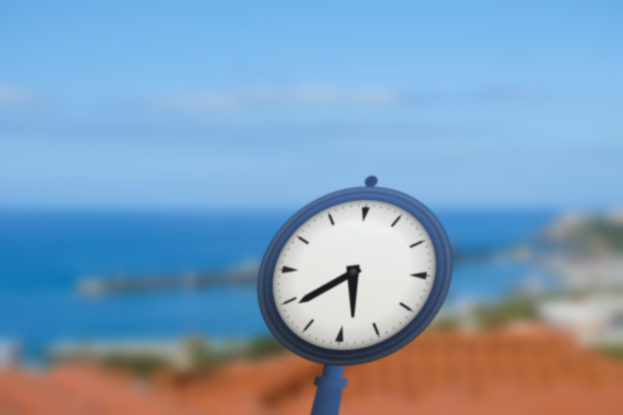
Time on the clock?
5:39
